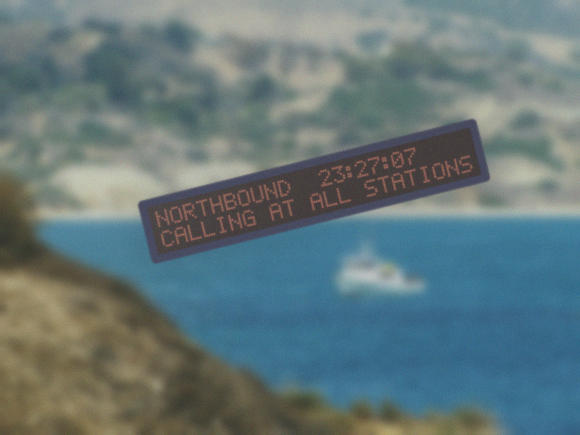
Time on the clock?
23:27:07
